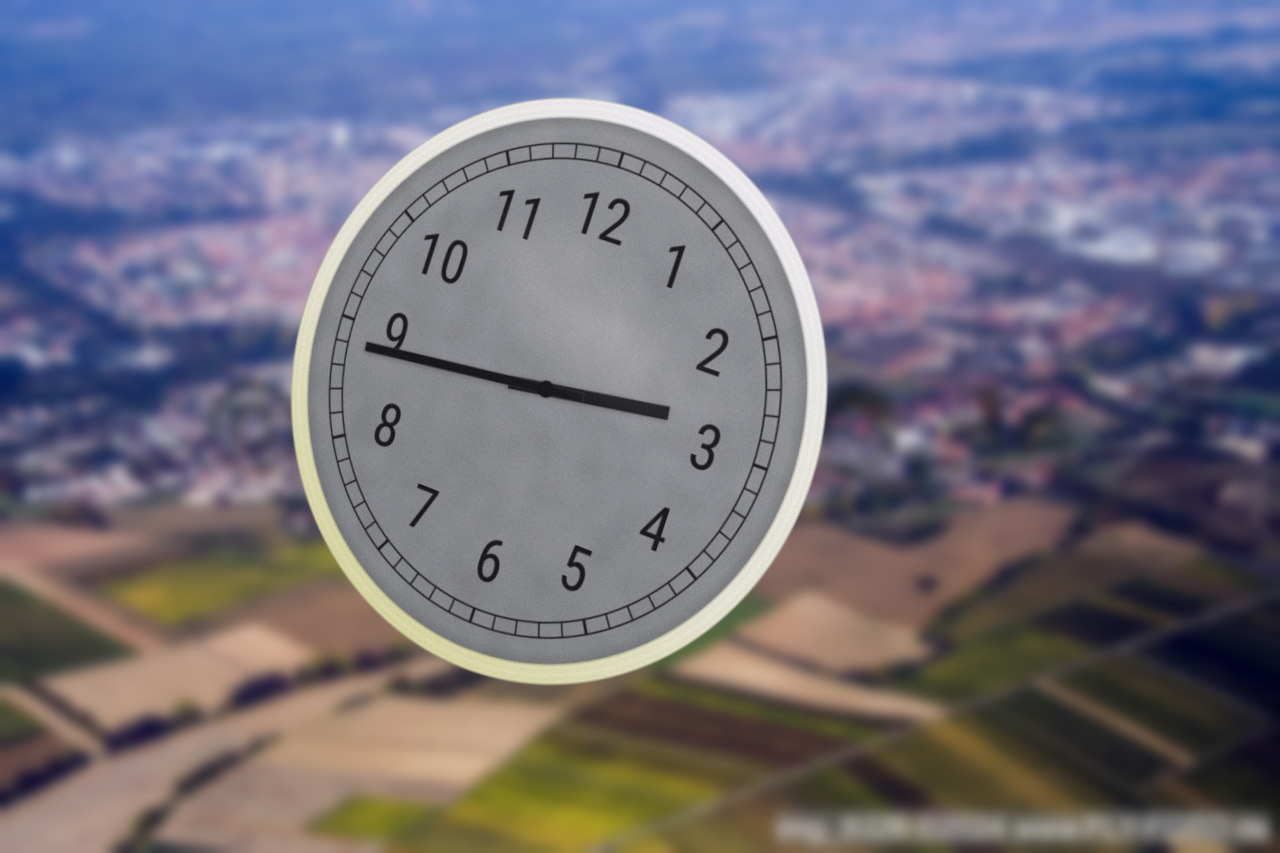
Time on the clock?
2:44
